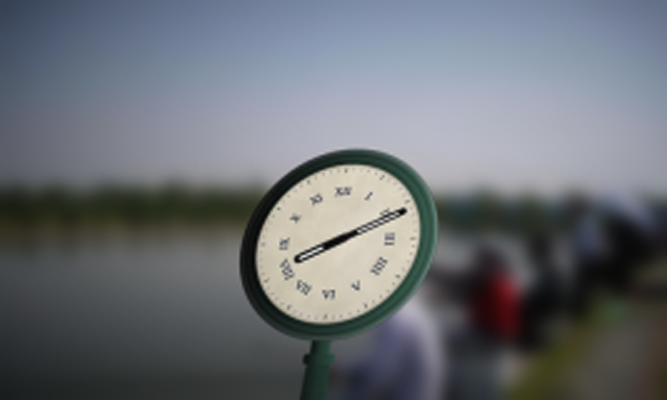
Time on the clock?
8:11
